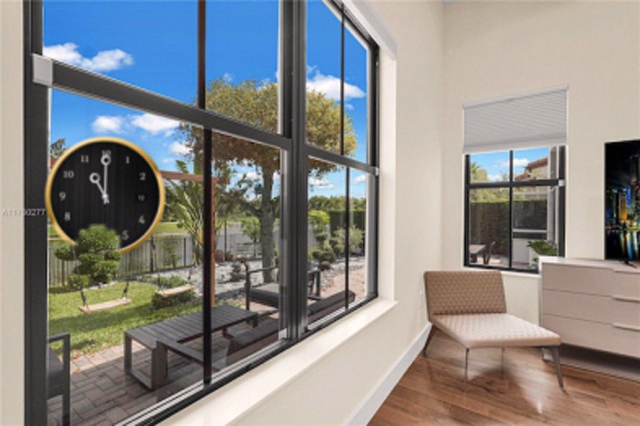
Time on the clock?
11:00
